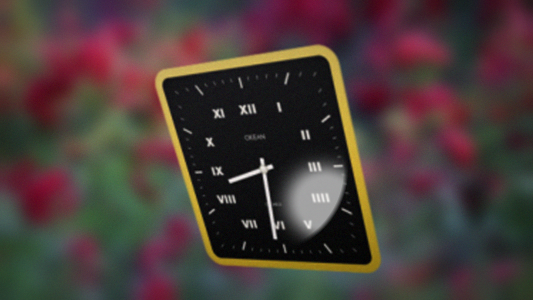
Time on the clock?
8:31
